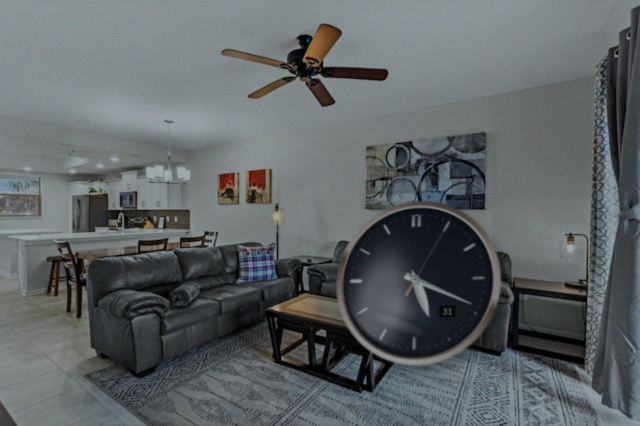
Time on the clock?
5:19:05
